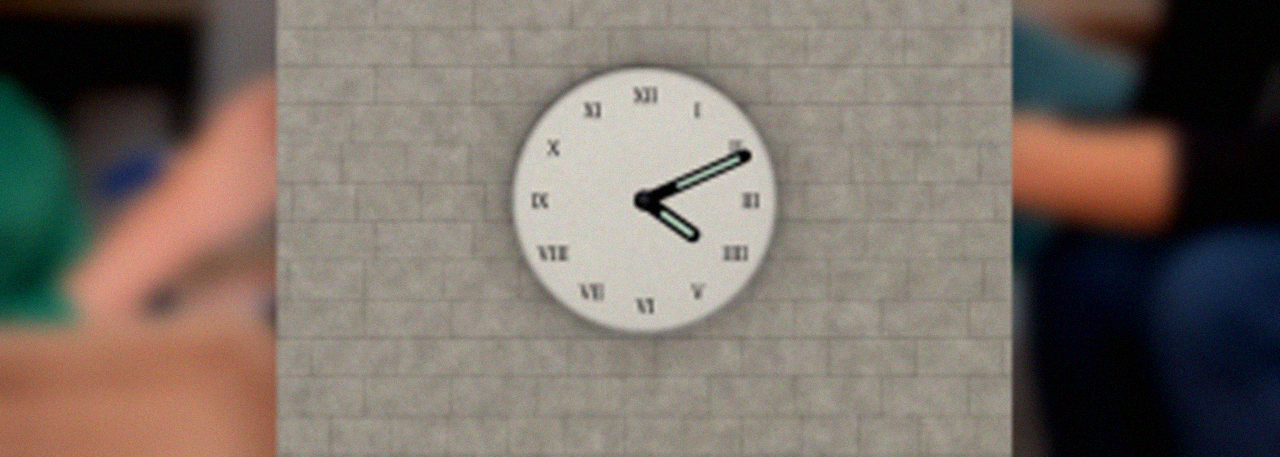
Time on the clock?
4:11
